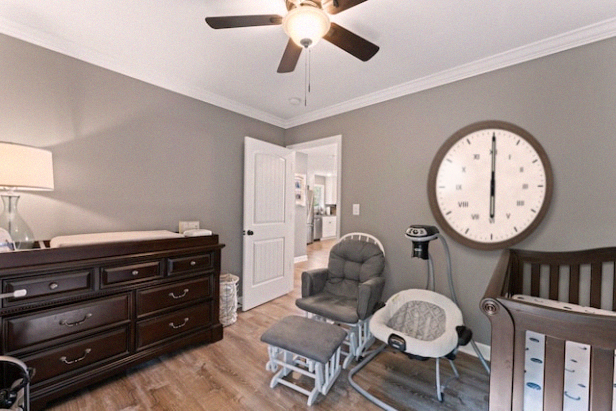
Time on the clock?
6:00
